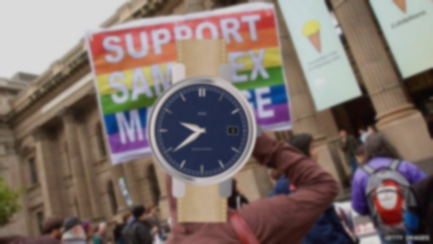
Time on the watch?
9:39
